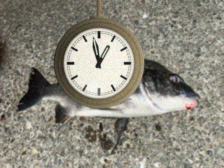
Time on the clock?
12:58
